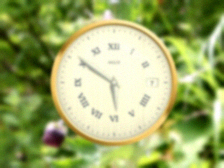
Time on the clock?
5:51
